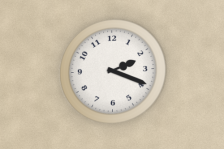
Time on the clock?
2:19
